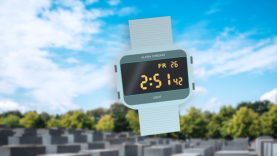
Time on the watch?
2:51:42
